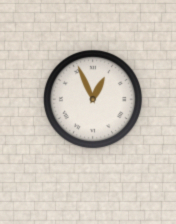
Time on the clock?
12:56
